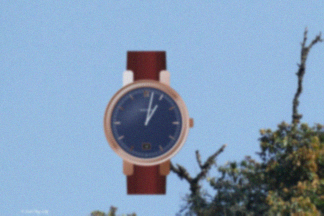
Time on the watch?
1:02
